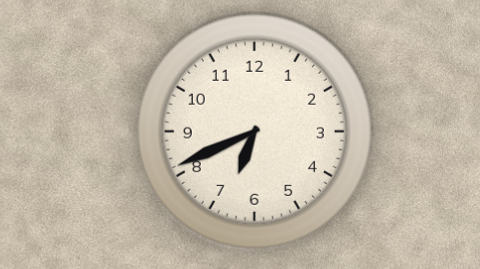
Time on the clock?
6:41
